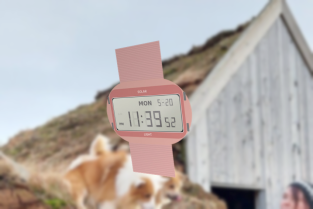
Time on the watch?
11:39:52
